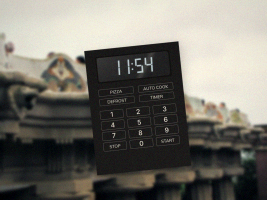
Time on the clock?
11:54
